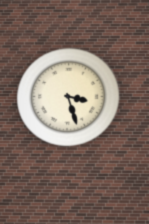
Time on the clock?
3:27
